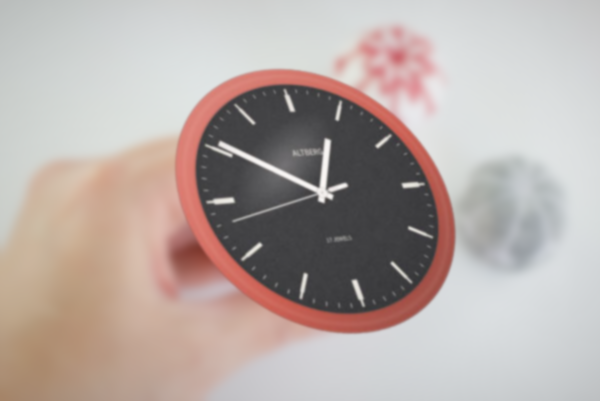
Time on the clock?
12:50:43
